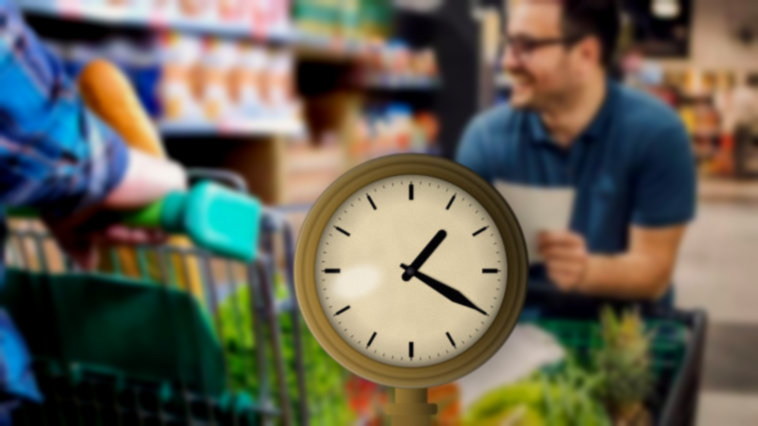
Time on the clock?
1:20
